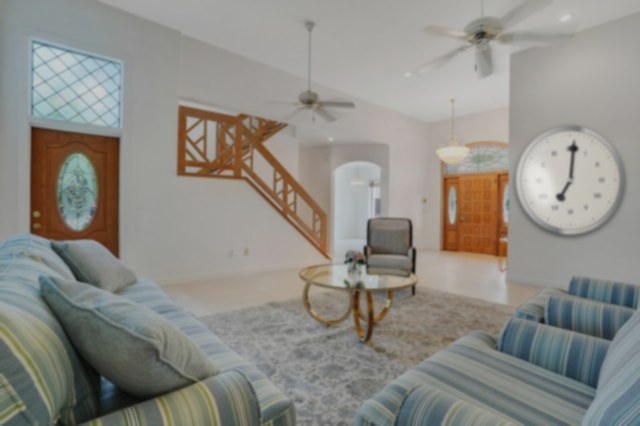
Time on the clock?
7:01
